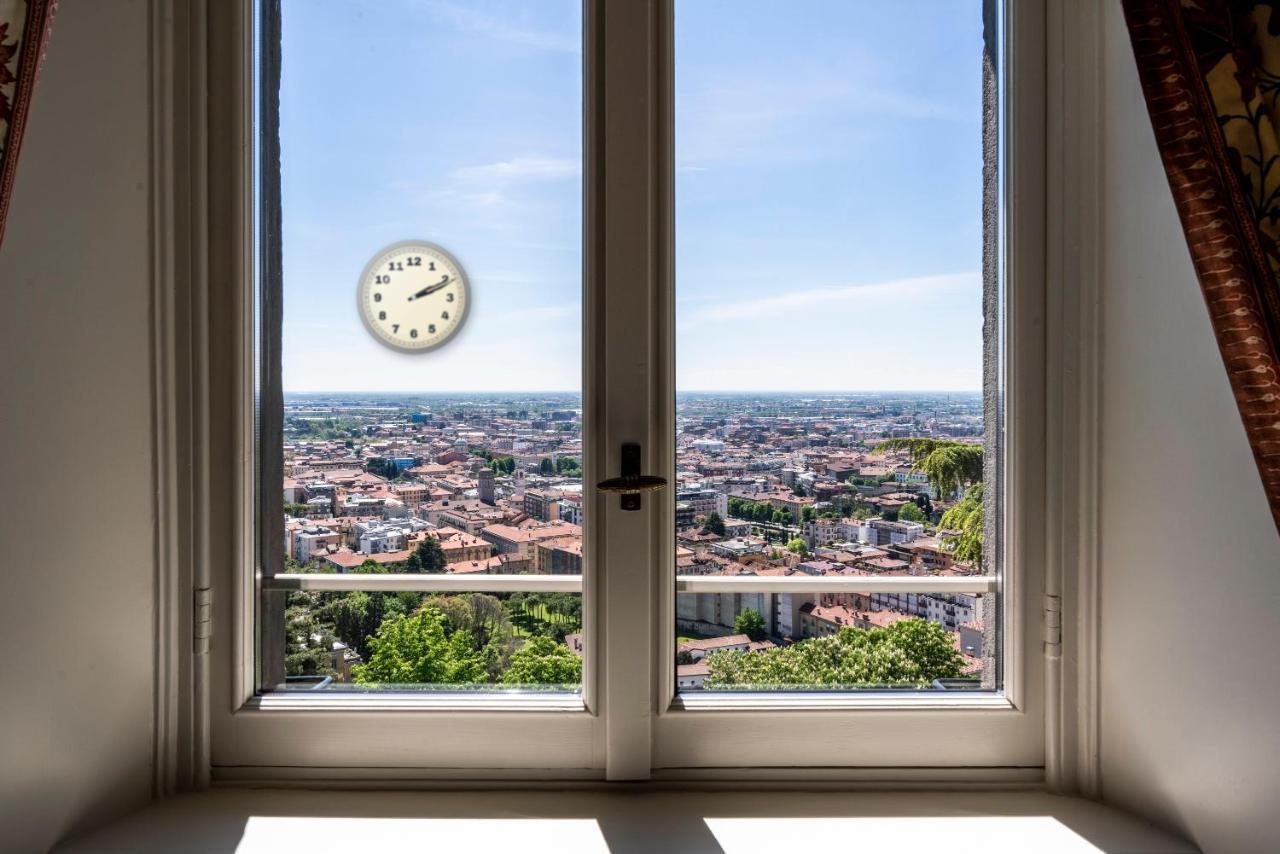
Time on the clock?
2:11
